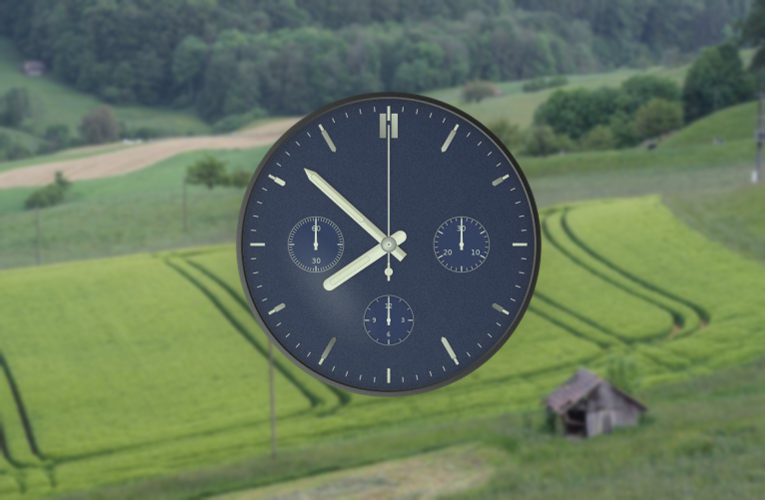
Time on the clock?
7:52
